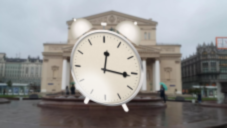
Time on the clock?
12:16
